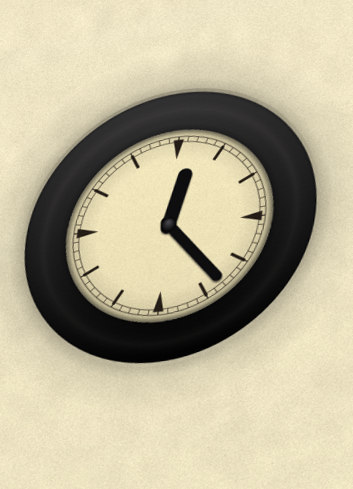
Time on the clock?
12:23
